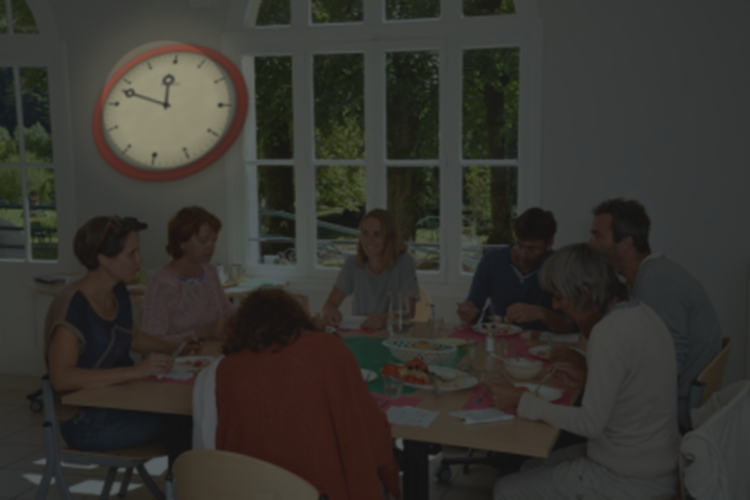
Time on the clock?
11:48
